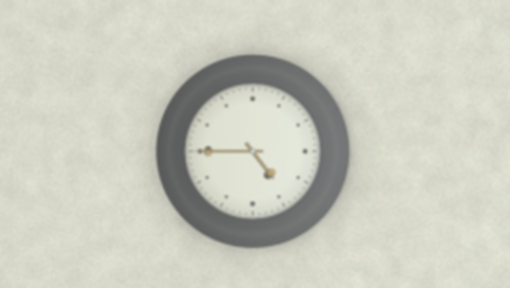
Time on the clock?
4:45
